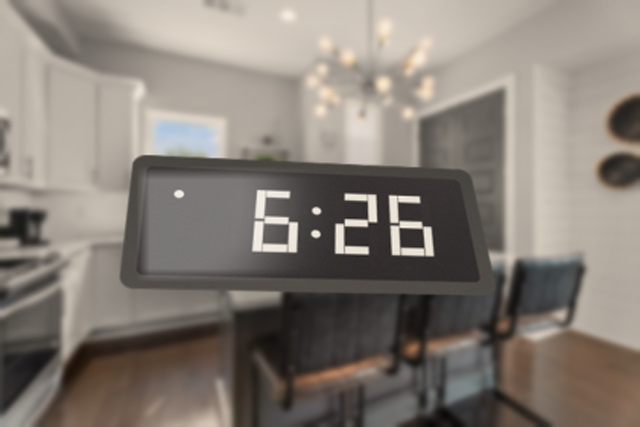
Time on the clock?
6:26
